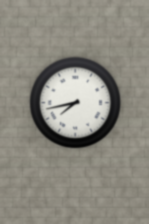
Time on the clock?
7:43
